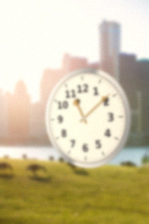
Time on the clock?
11:09
